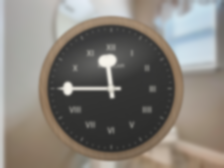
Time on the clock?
11:45
